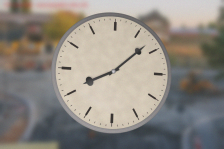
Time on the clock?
8:08
